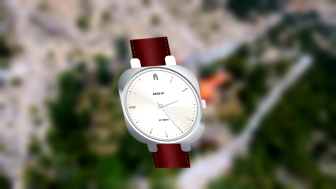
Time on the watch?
2:25
